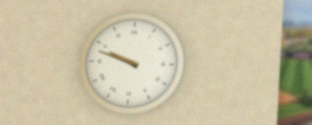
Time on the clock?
9:48
